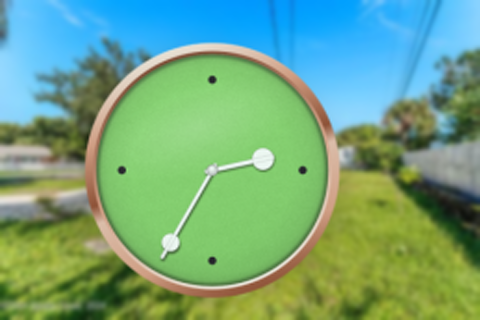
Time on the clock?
2:35
